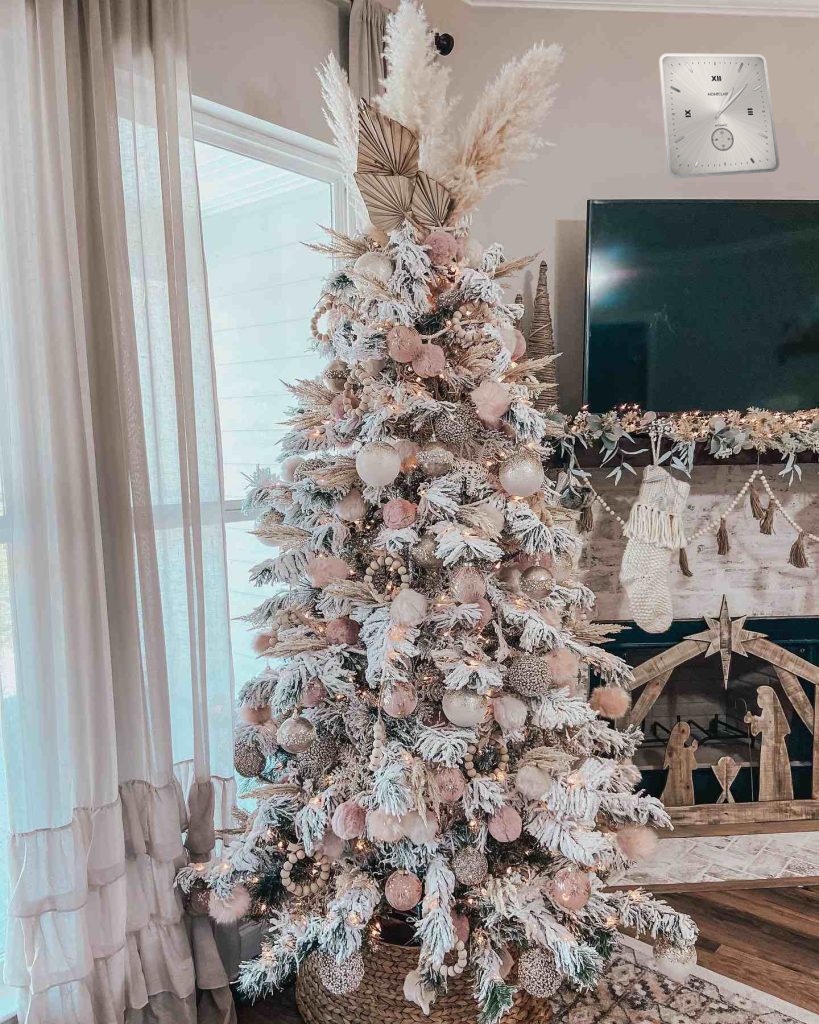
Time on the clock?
1:08
